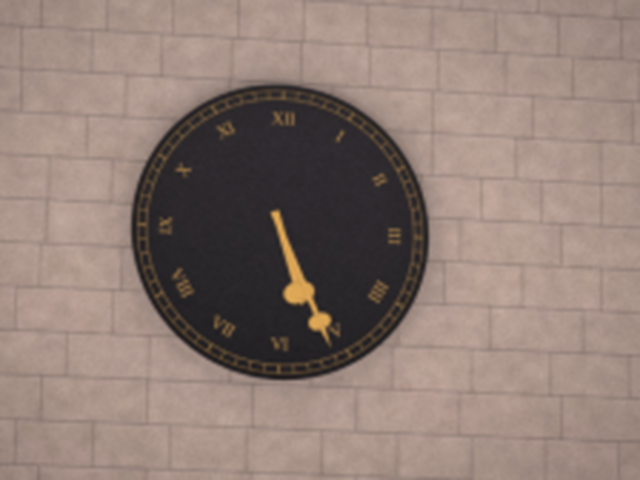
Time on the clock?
5:26
